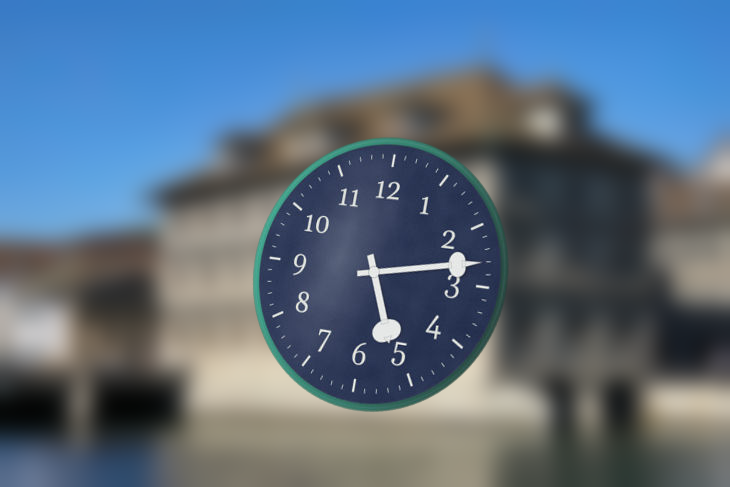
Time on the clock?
5:13
